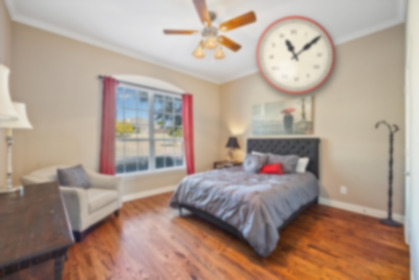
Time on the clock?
11:09
